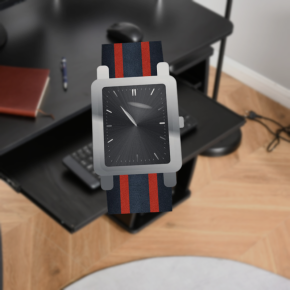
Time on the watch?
10:54
